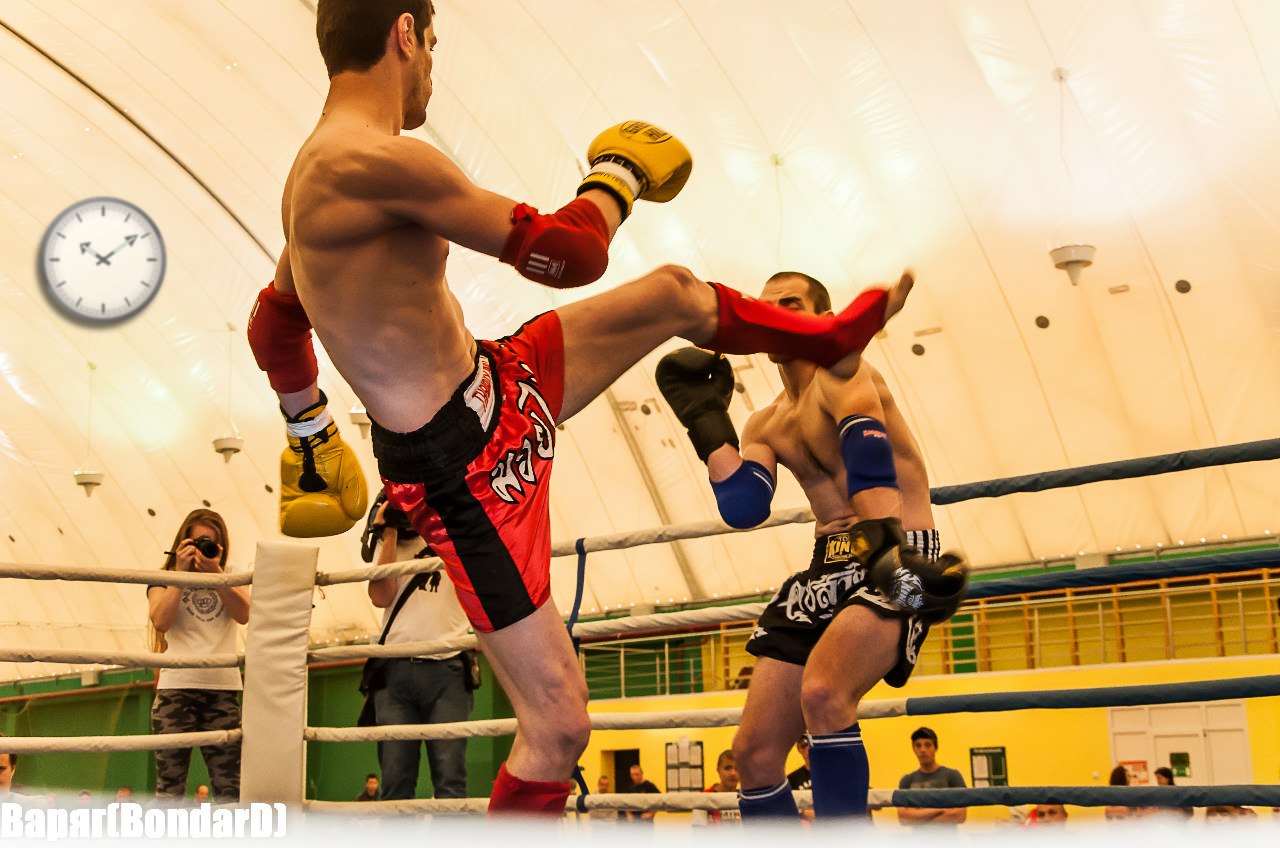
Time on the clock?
10:09
